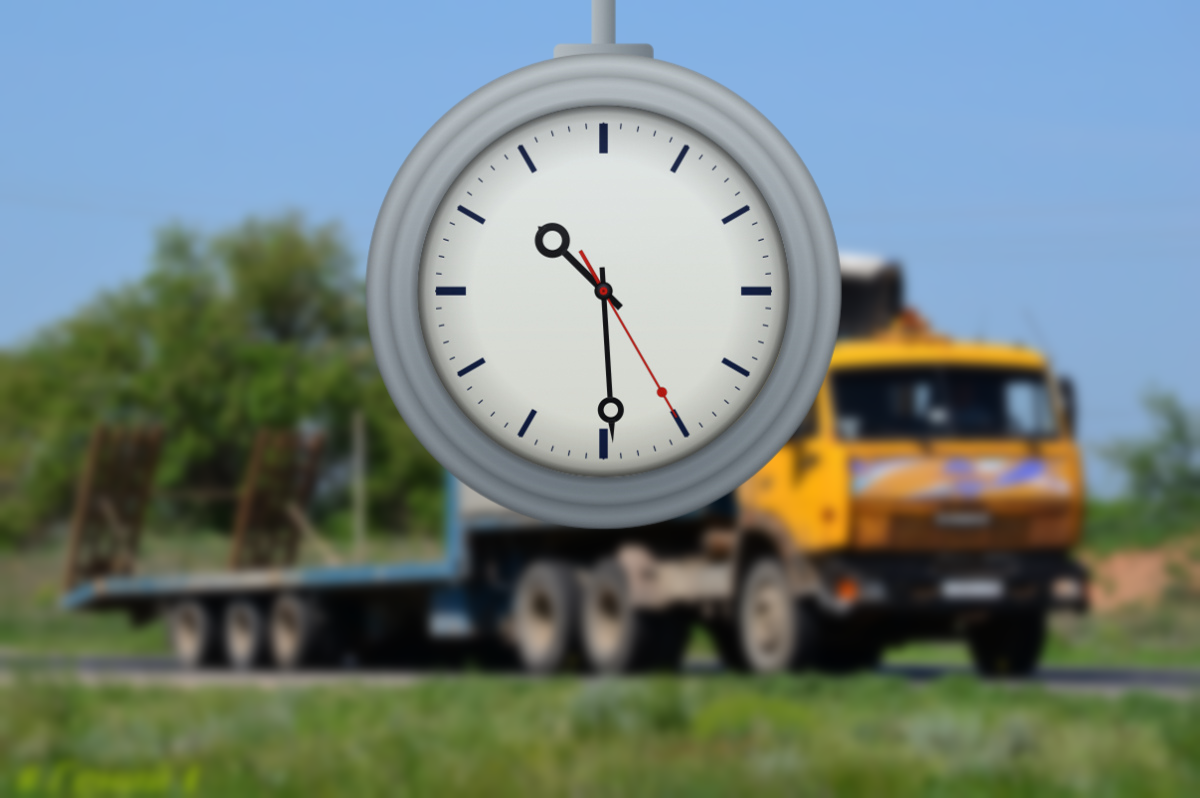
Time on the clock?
10:29:25
